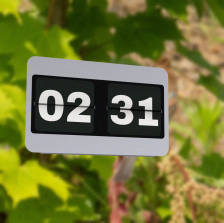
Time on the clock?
2:31
